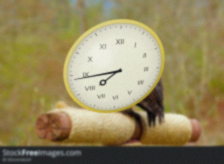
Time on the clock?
7:44
